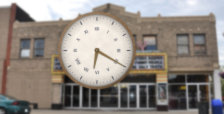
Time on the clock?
6:20
